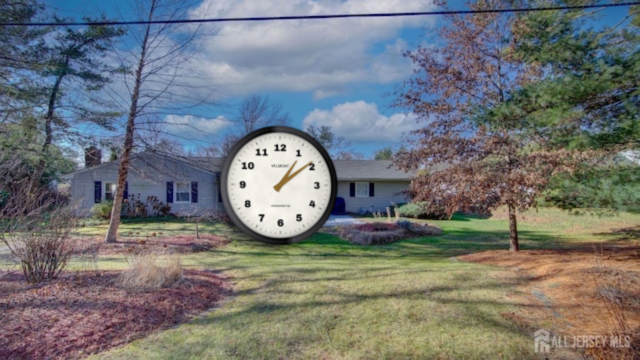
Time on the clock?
1:09
